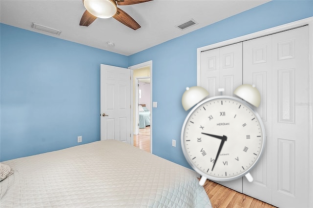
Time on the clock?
9:34
